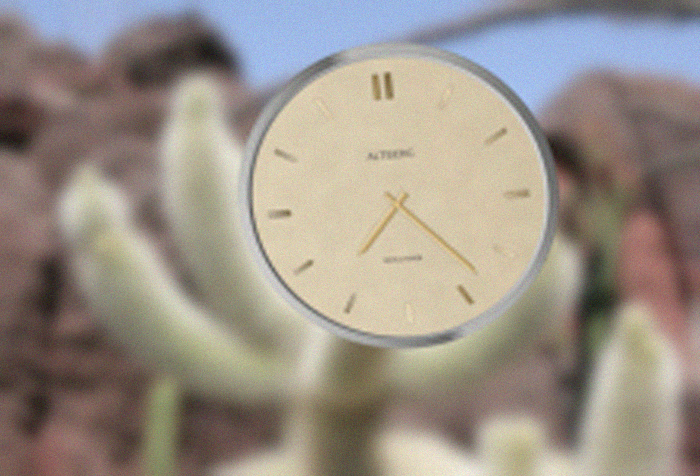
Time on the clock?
7:23
